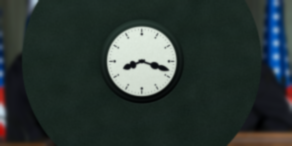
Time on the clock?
8:18
